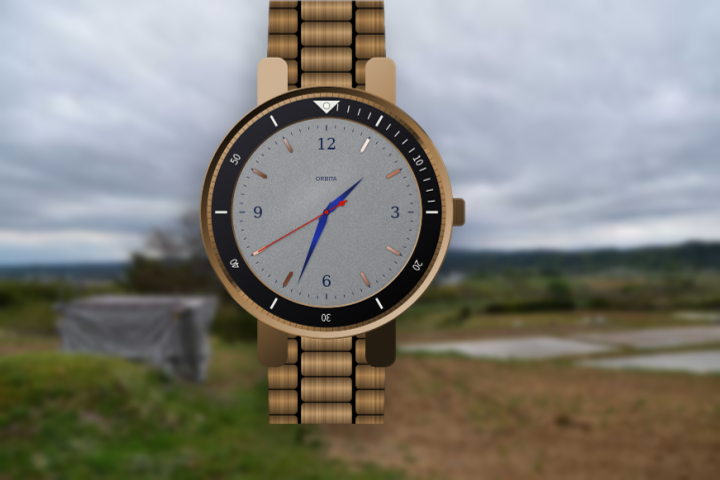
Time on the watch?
1:33:40
